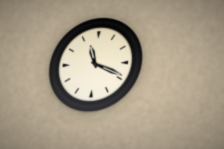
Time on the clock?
11:19
